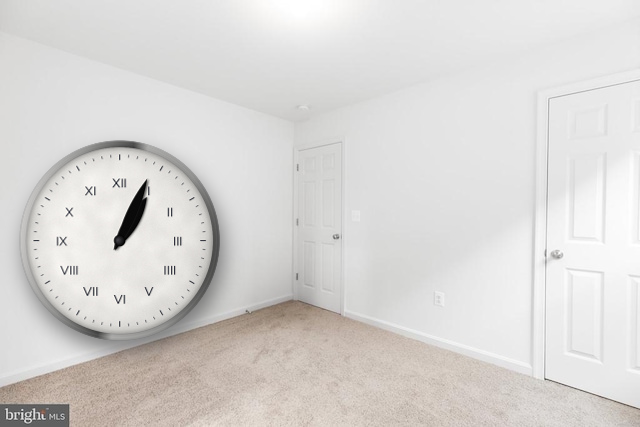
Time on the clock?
1:04
